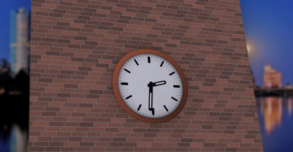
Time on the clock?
2:31
